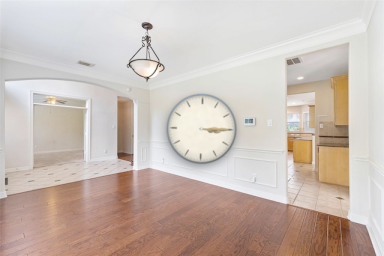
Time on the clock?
3:15
